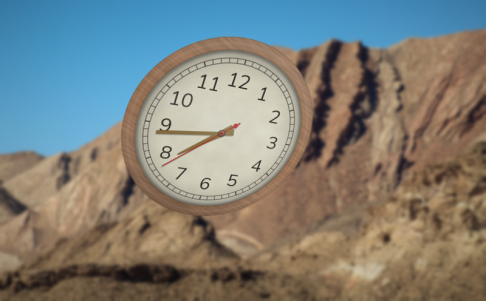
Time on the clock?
7:43:38
